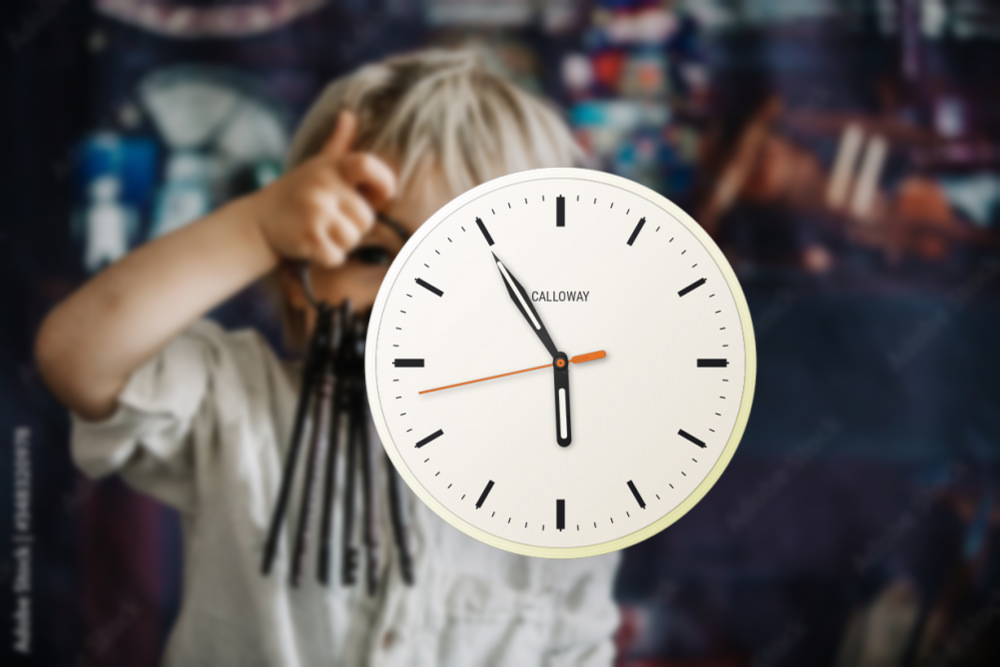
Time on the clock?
5:54:43
